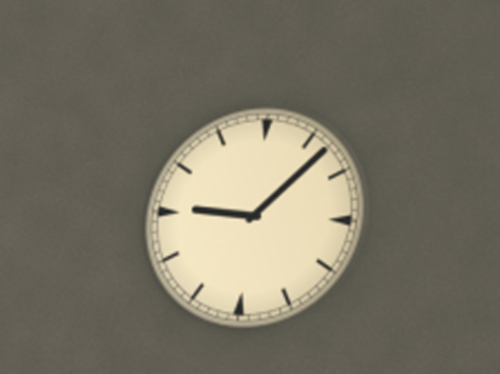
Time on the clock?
9:07
